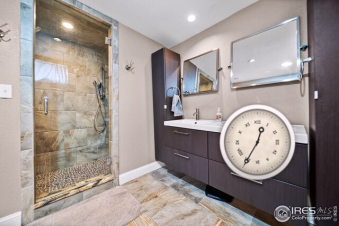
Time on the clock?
12:35
